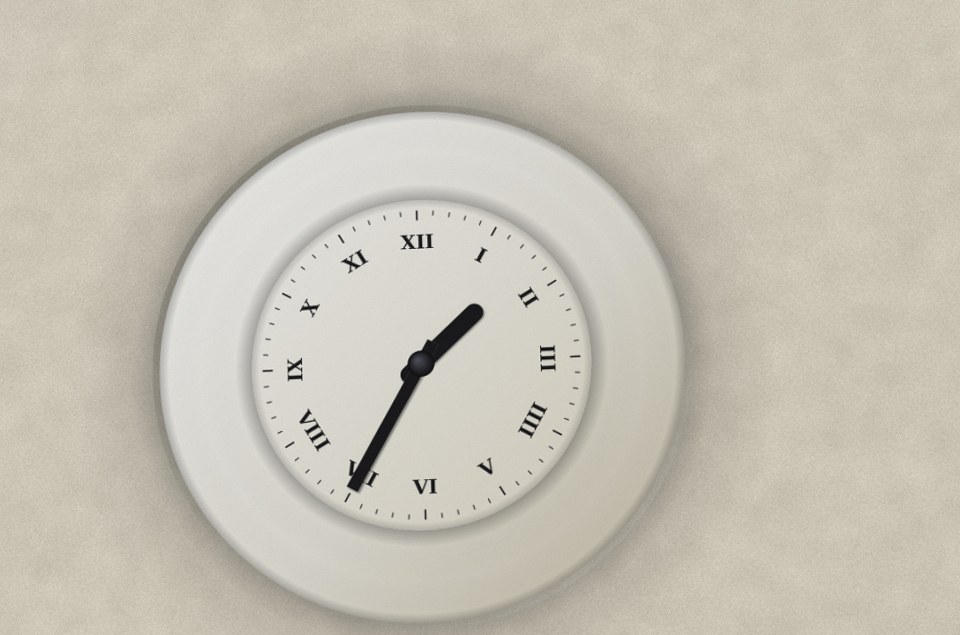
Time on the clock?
1:35
